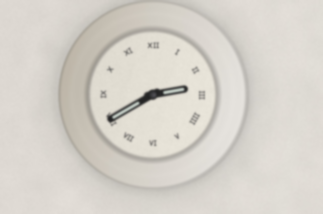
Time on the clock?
2:40
